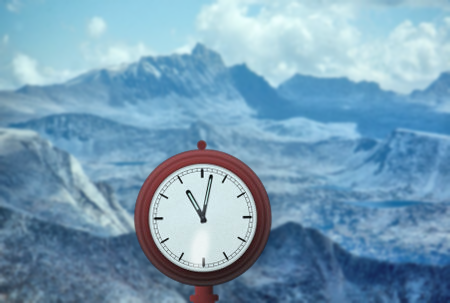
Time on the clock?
11:02
